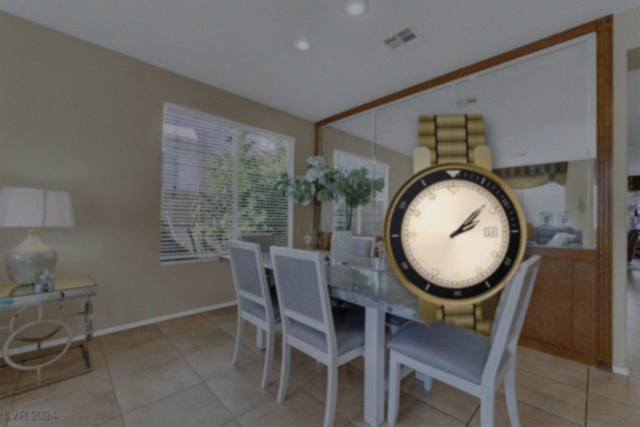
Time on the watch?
2:08
